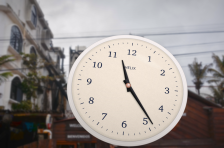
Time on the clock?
11:24
